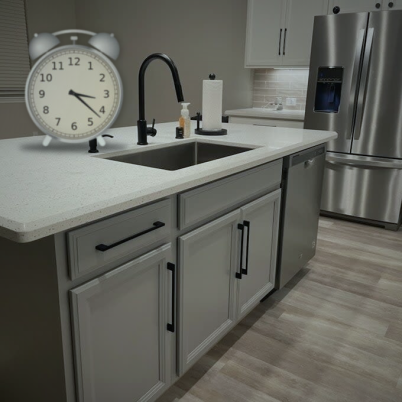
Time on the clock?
3:22
